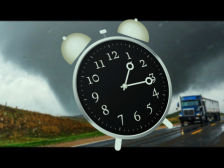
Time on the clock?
1:16
